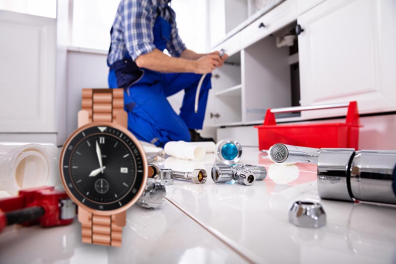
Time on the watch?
7:58
